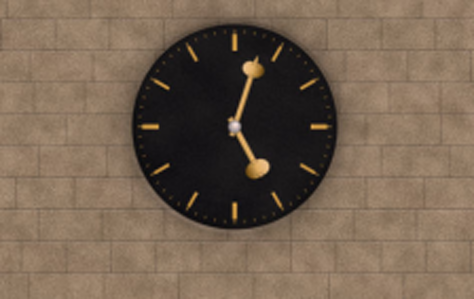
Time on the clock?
5:03
